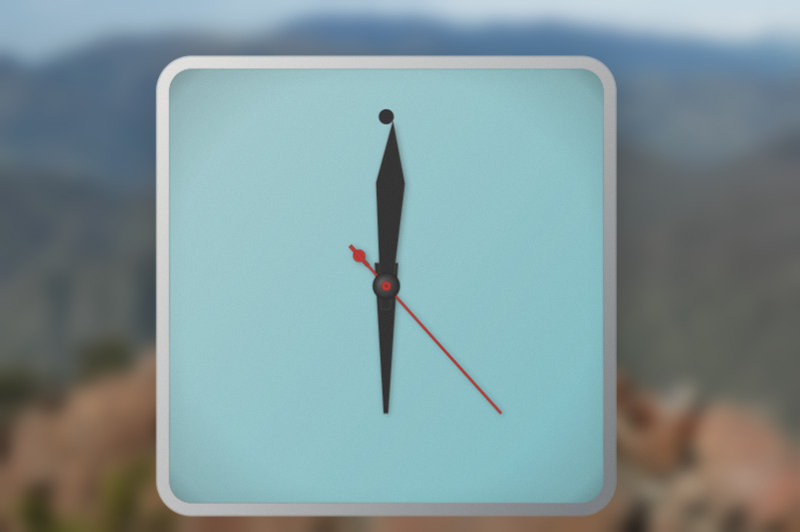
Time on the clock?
6:00:23
